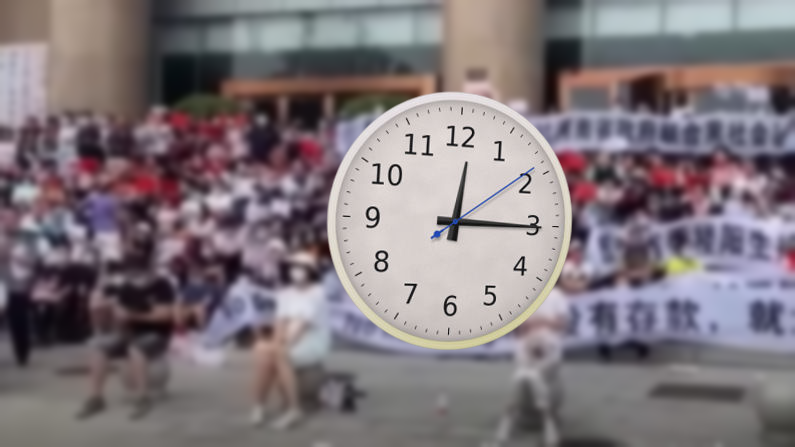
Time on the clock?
12:15:09
